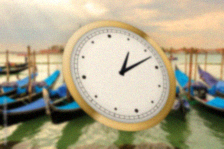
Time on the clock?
1:12
